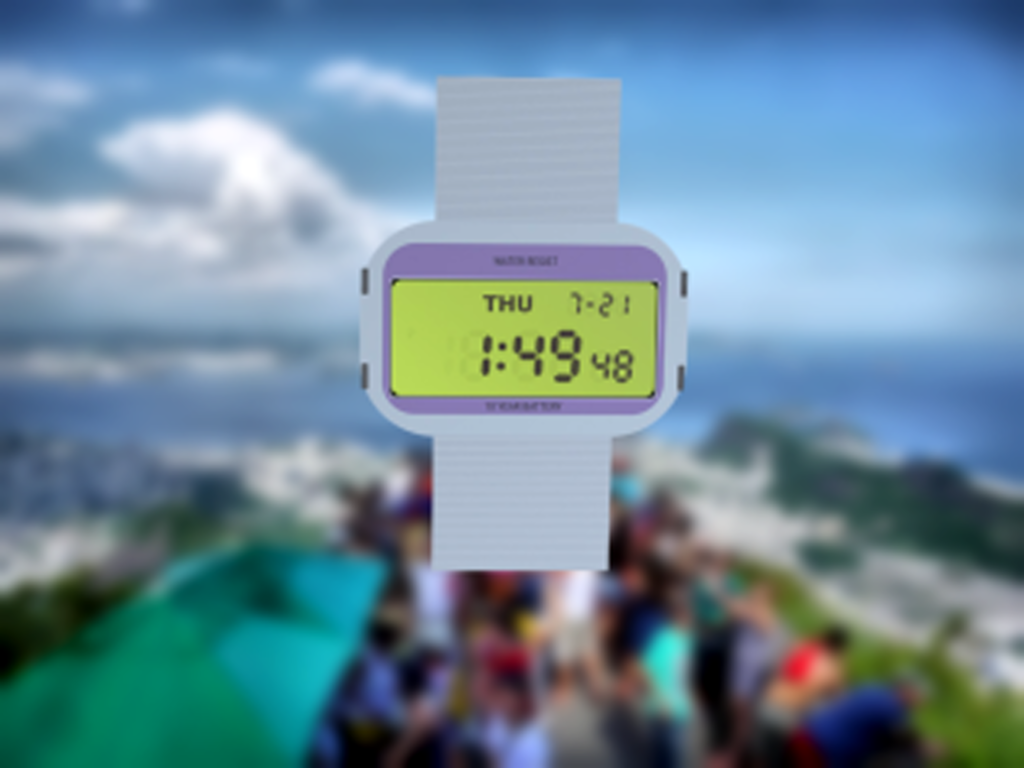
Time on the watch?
1:49:48
